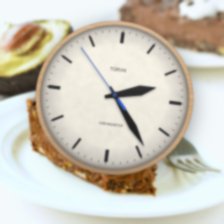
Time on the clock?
2:23:53
